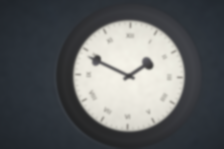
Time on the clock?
1:49
